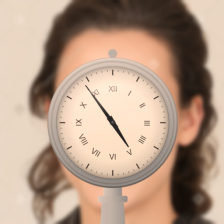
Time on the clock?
4:54
